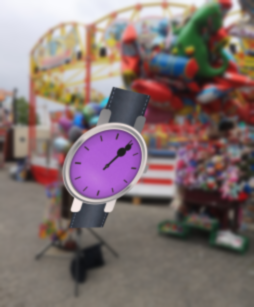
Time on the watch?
1:06
